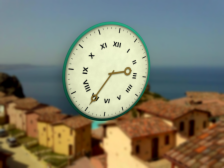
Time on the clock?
2:35
